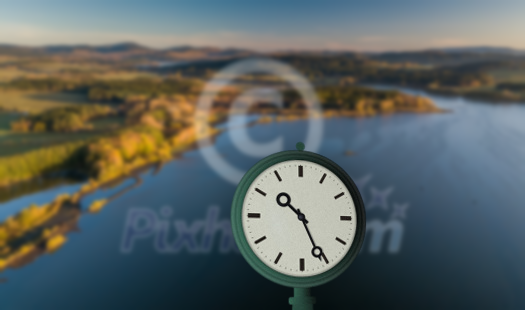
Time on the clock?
10:26
